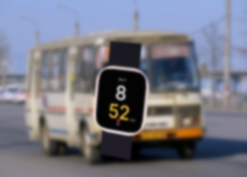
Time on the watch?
8:52
